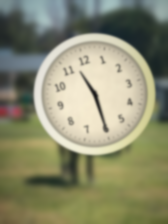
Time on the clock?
11:30
